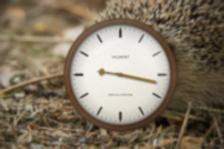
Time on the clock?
9:17
